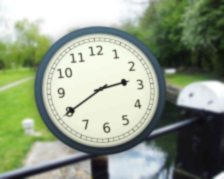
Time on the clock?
2:40
